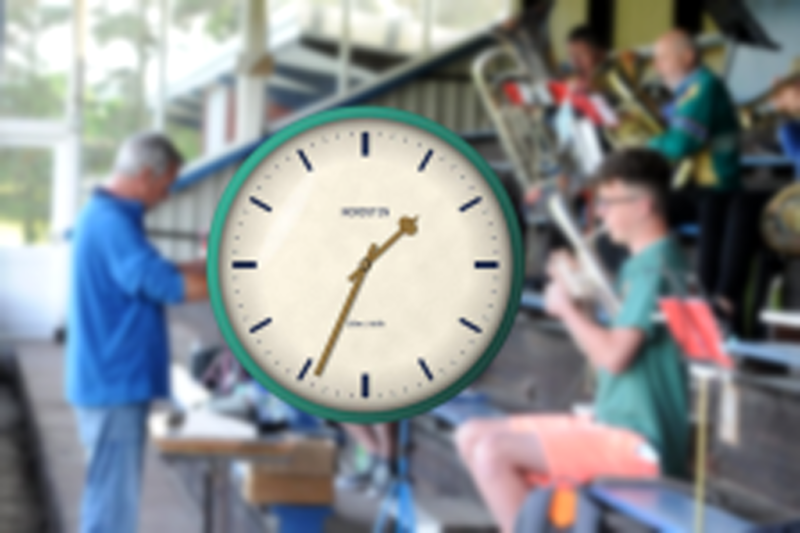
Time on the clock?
1:34
